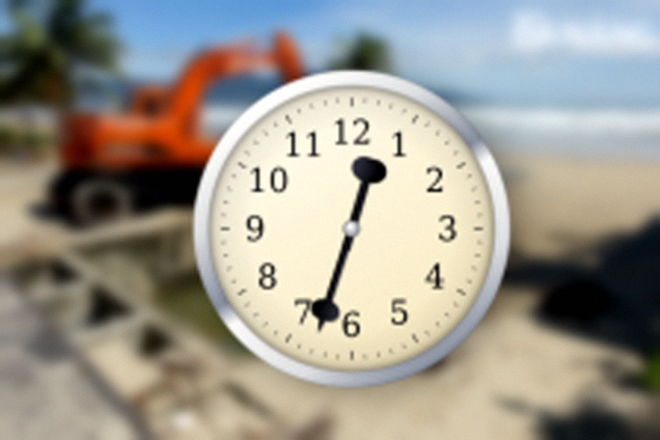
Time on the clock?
12:33
